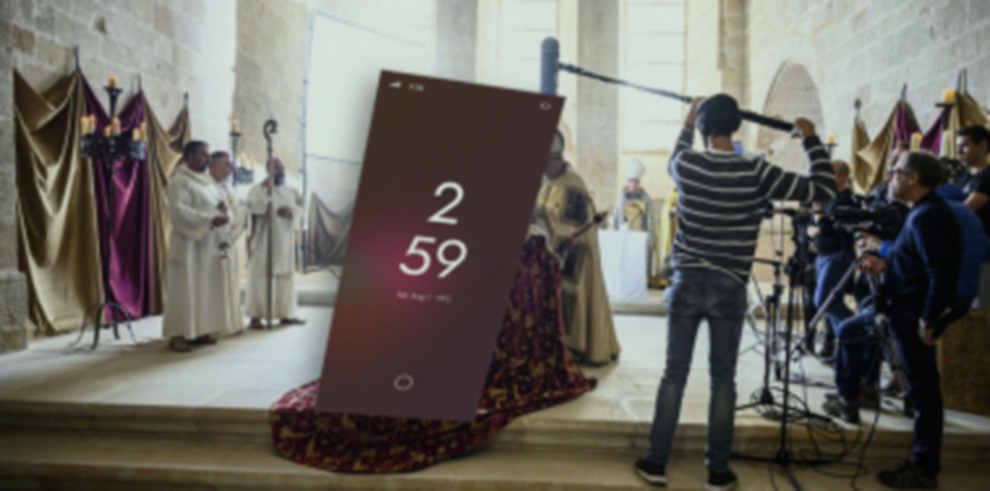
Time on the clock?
2:59
